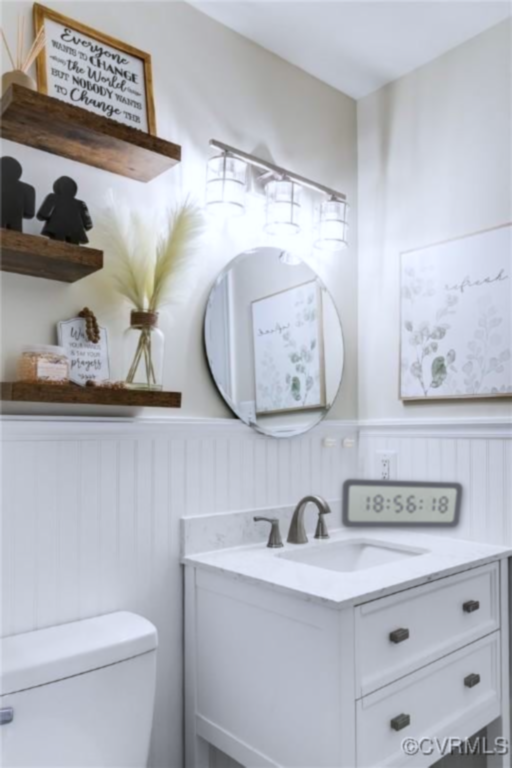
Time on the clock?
18:56:18
